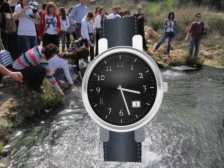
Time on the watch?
3:27
